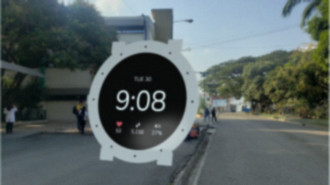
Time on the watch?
9:08
